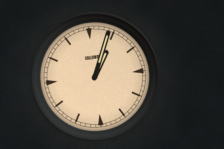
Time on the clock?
1:04
